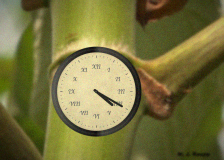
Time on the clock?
4:20
